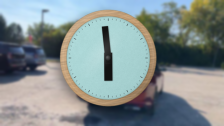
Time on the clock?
5:59
